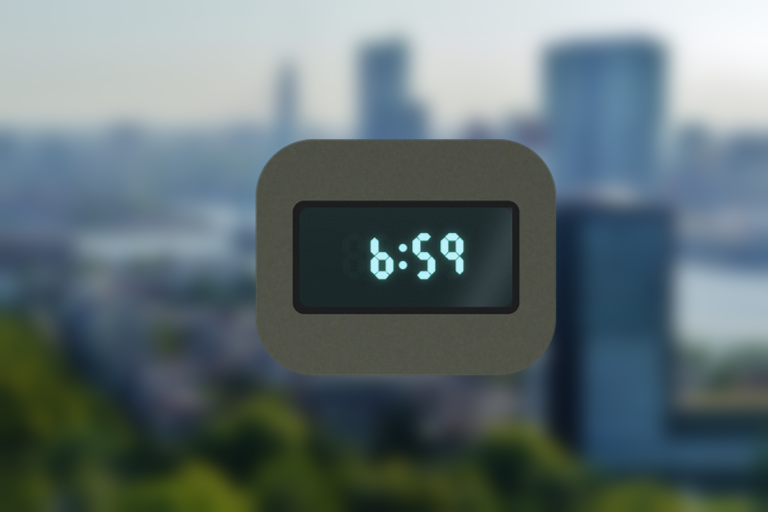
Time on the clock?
6:59
